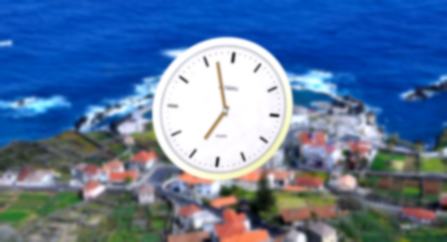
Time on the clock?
6:57
